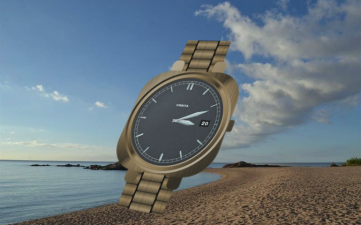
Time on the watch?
3:11
